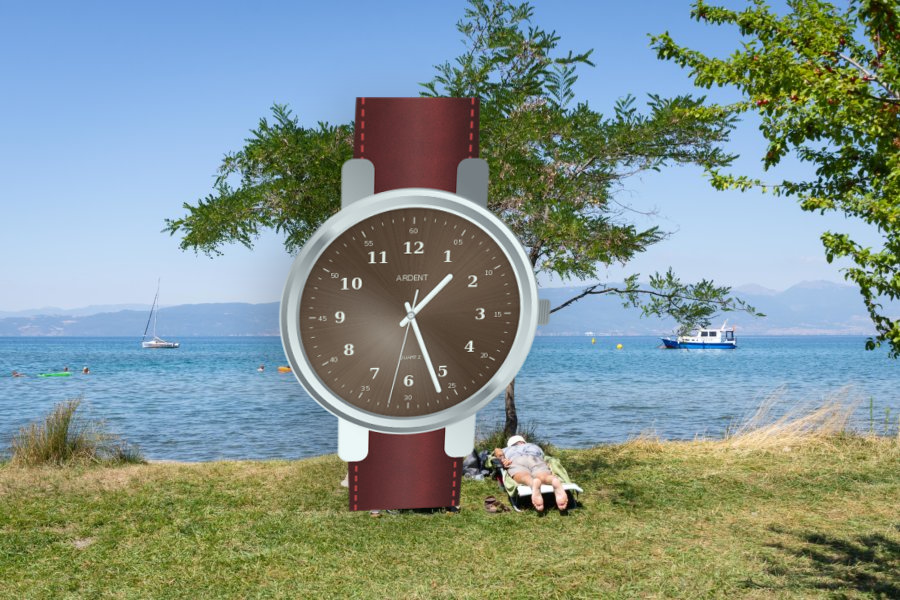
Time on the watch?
1:26:32
